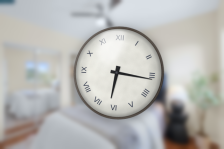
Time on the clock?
6:16
